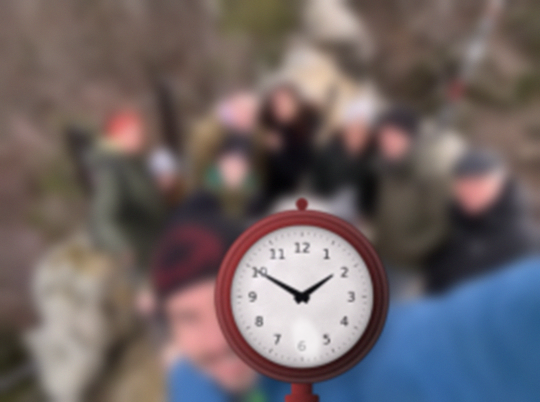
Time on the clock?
1:50
